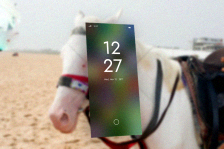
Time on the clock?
12:27
